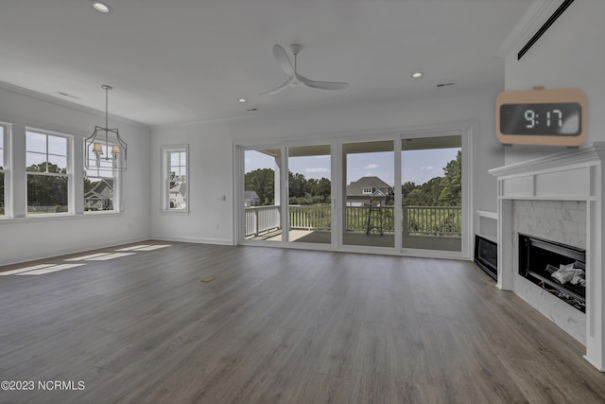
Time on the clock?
9:17
